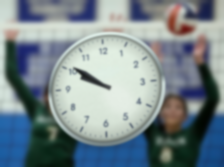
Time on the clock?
9:51
